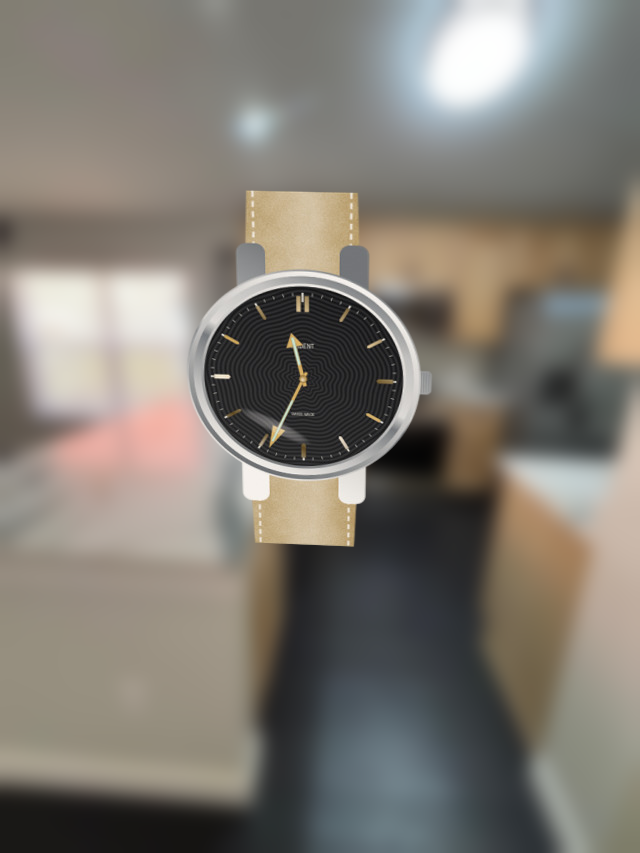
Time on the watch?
11:34
